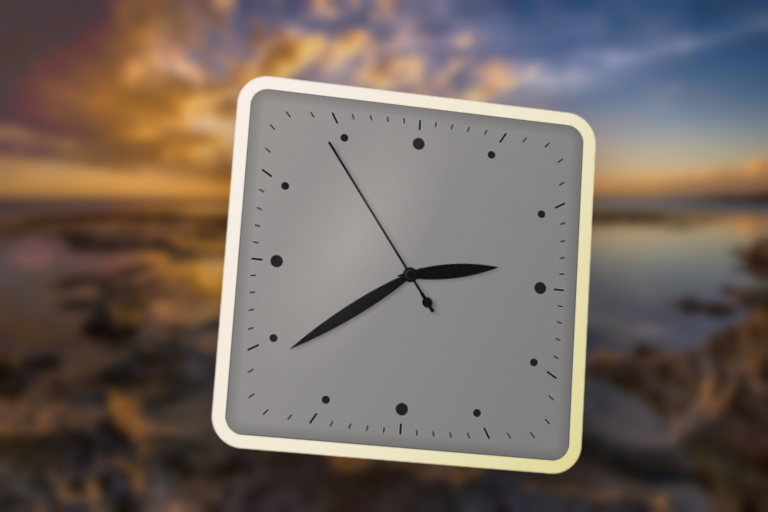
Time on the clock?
2:38:54
